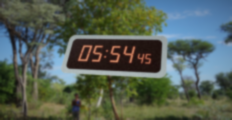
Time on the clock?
5:54
